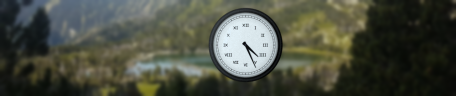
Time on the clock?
4:26
